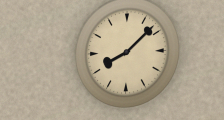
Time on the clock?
8:08
